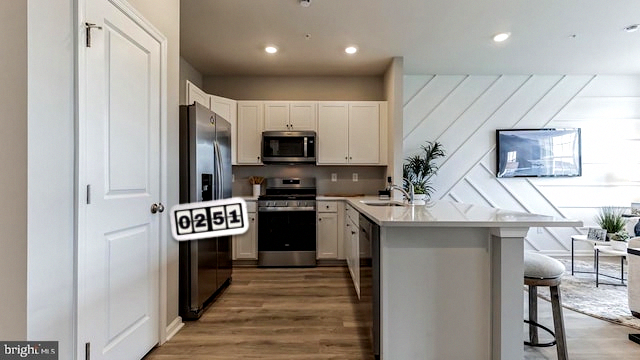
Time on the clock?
2:51
